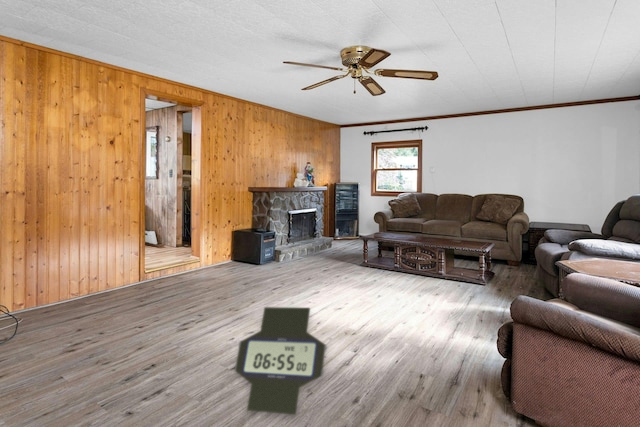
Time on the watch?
6:55
